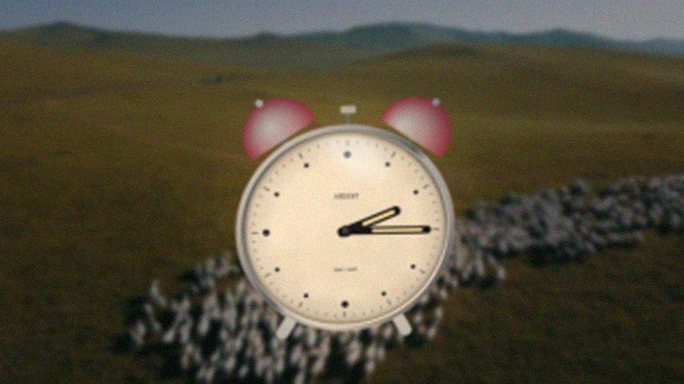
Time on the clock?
2:15
